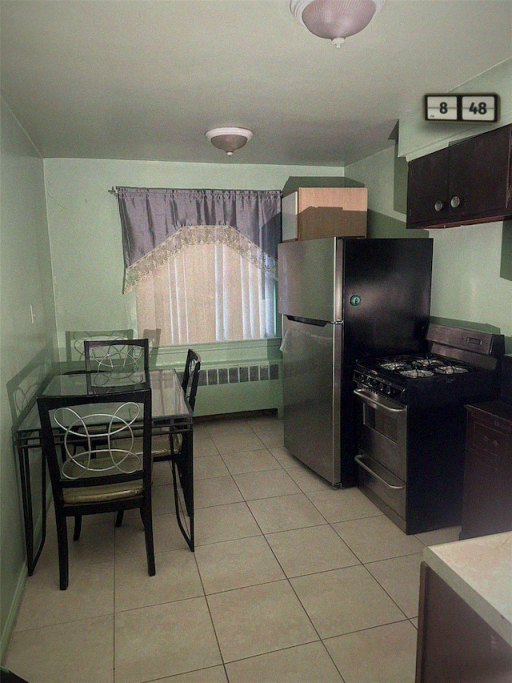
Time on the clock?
8:48
